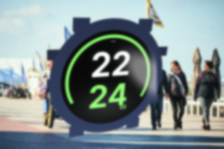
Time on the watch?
22:24
